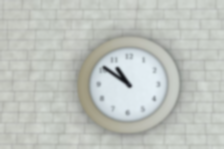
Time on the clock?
10:51
